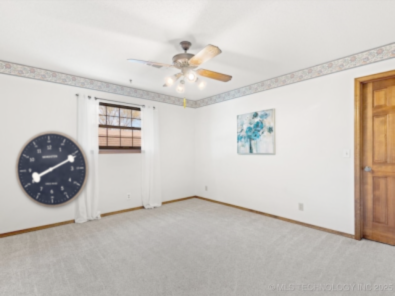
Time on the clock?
8:11
